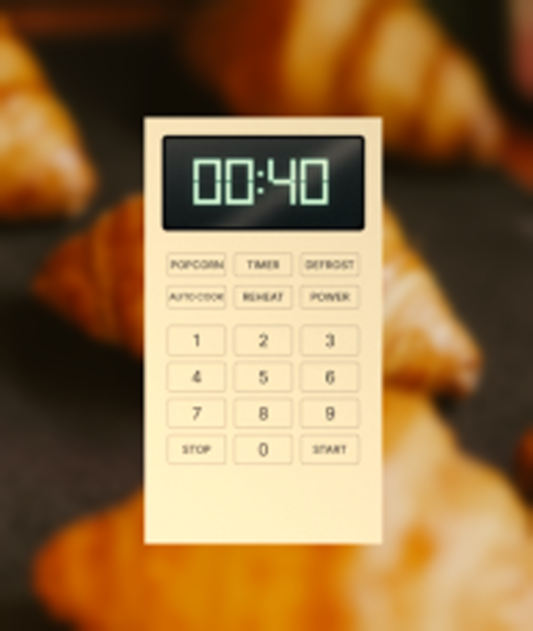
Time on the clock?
0:40
